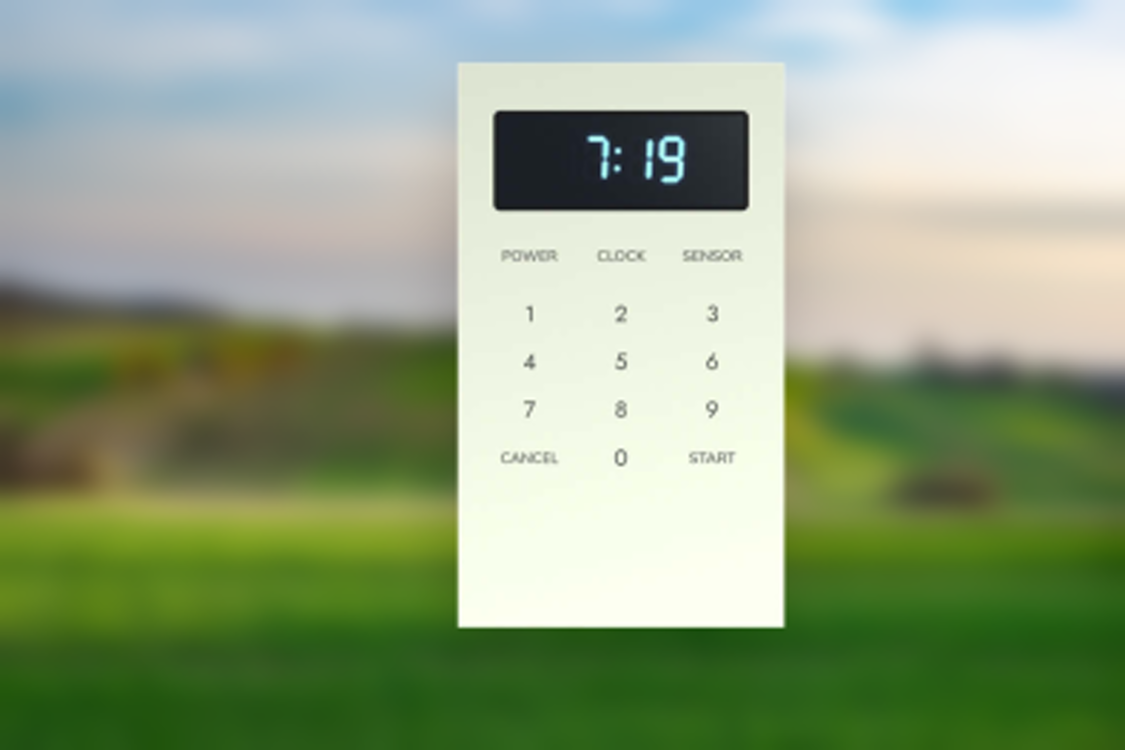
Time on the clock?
7:19
